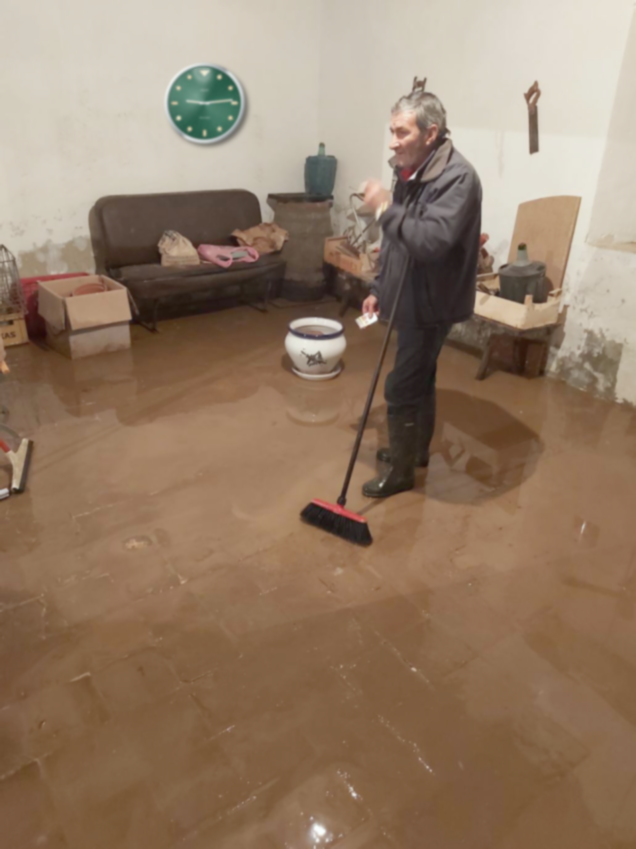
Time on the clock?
9:14
